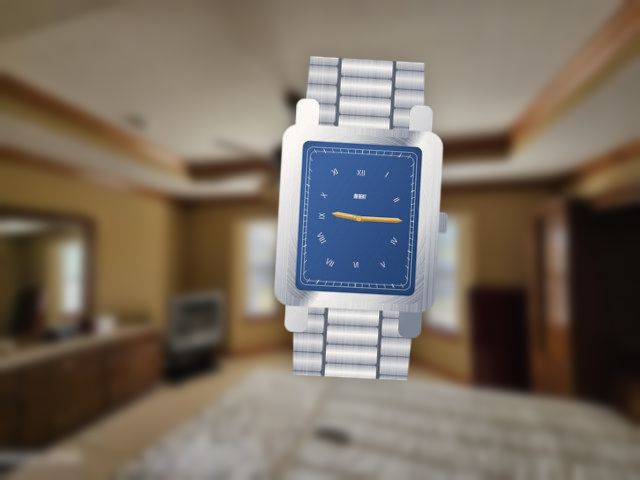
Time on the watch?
9:15
